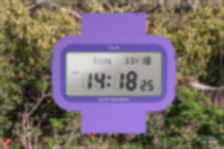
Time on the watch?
14:18
